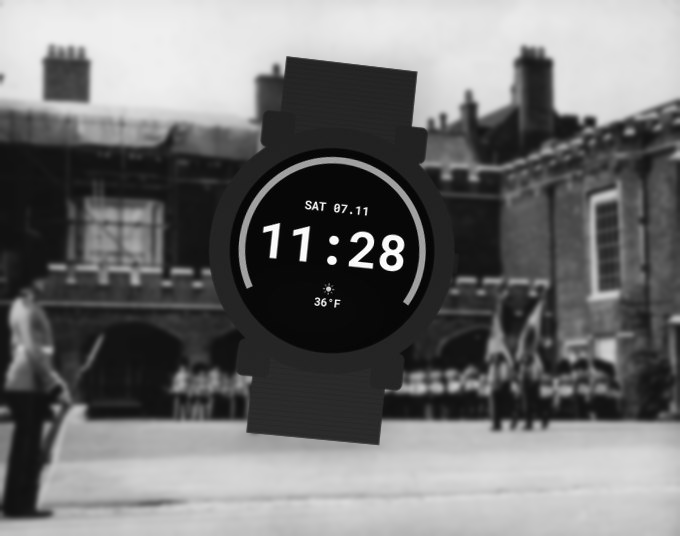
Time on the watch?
11:28
